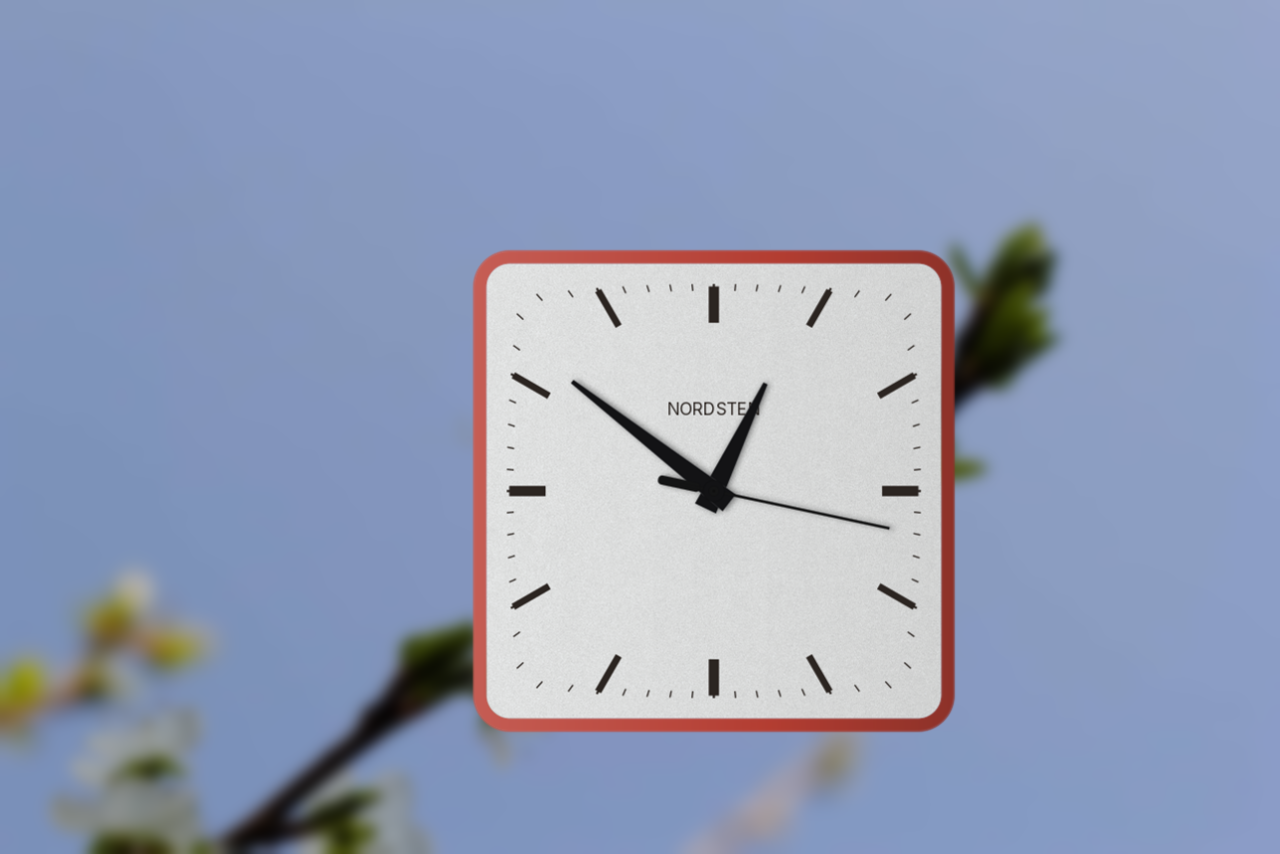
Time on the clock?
12:51:17
